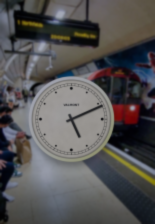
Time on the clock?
5:11
